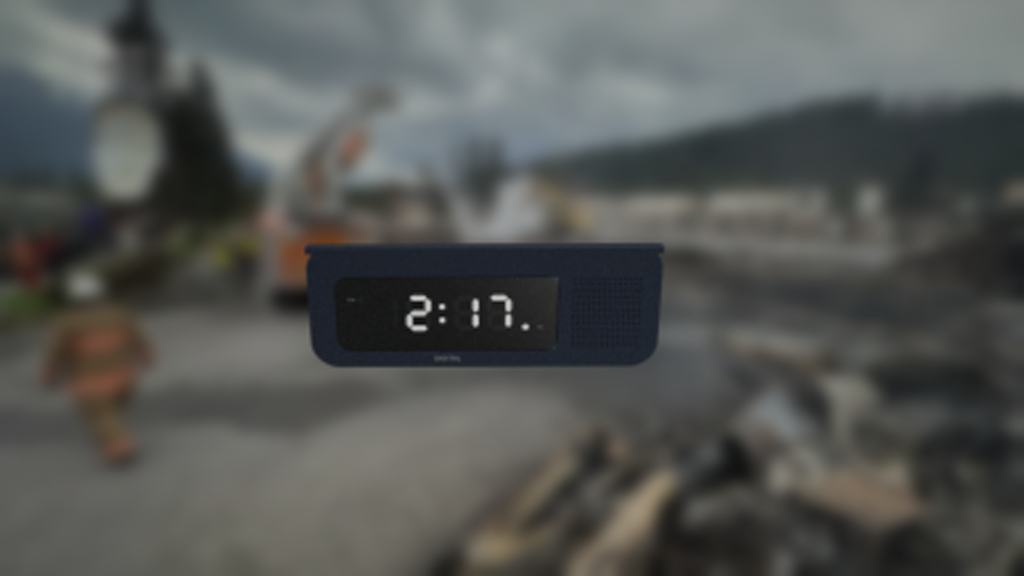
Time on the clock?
2:17
